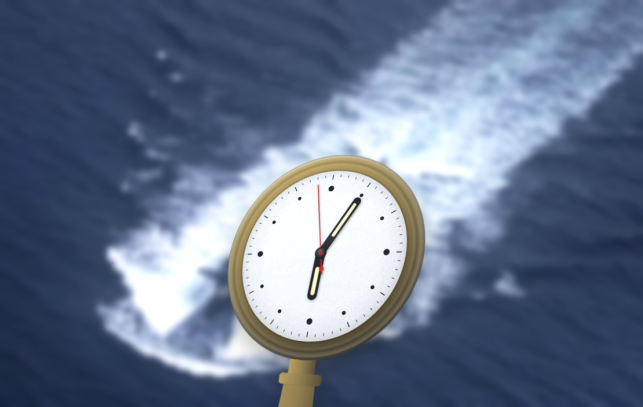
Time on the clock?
6:04:58
